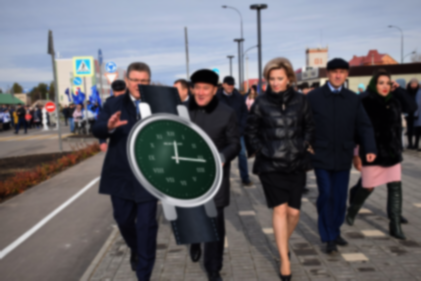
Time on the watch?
12:16
